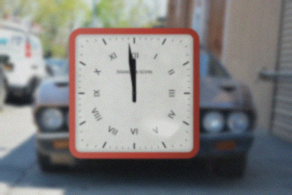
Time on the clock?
11:59
